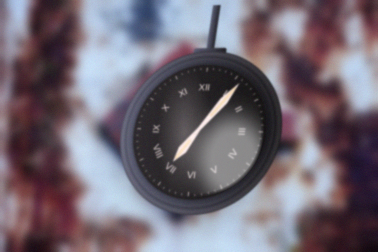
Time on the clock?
7:06
